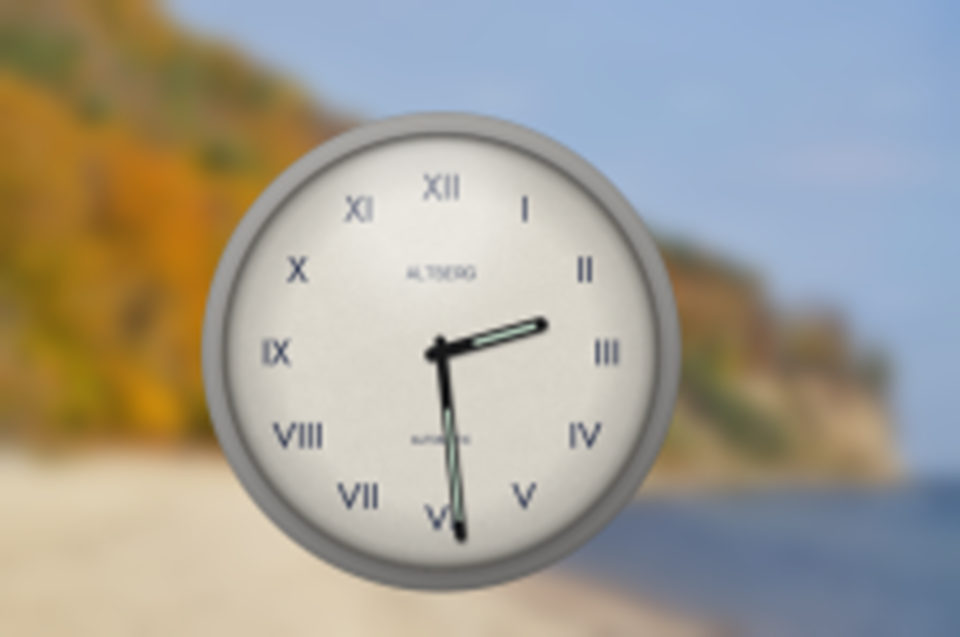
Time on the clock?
2:29
